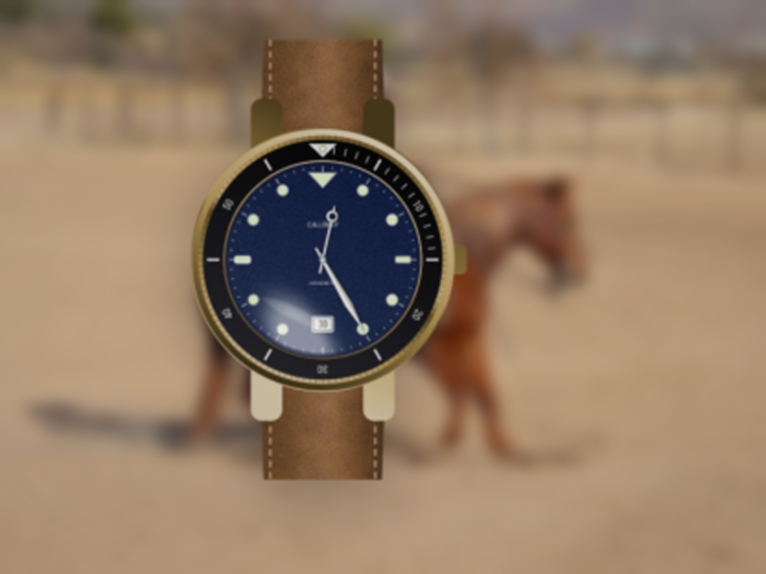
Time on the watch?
12:25
